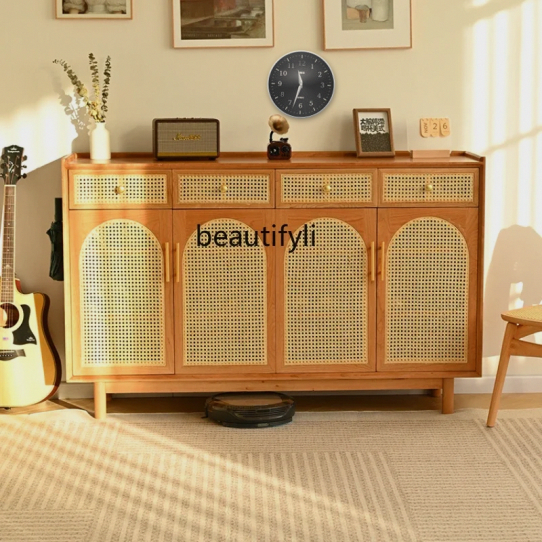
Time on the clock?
11:33
